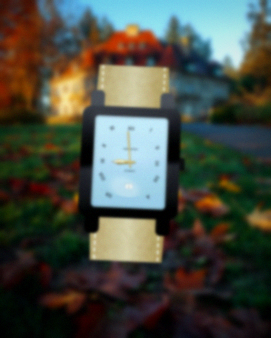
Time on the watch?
8:59
